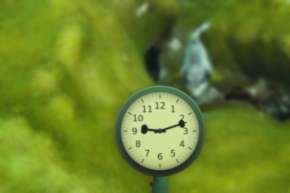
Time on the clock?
9:12
